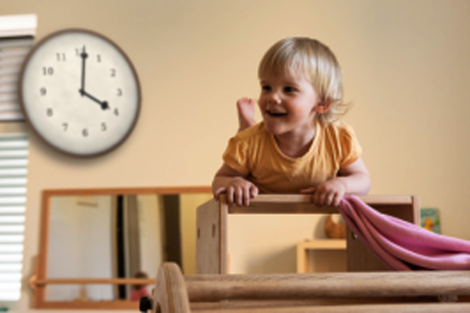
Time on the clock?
4:01
